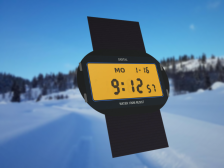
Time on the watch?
9:12:57
